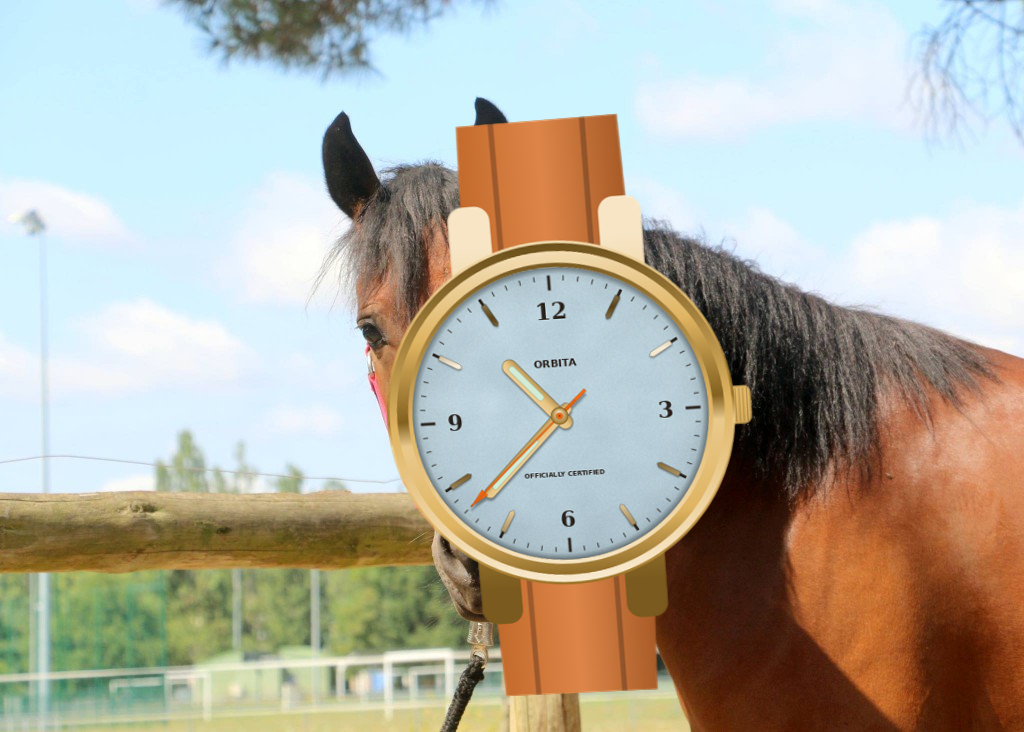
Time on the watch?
10:37:38
